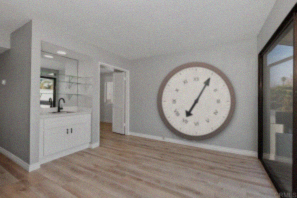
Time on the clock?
7:05
